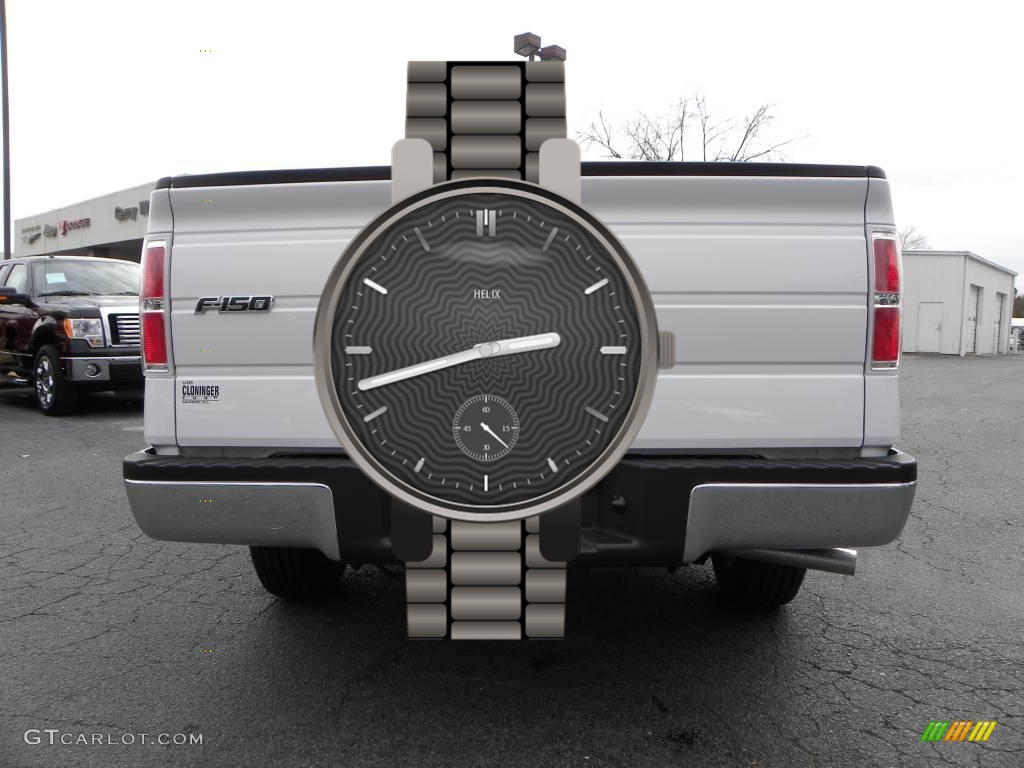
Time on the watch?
2:42:22
